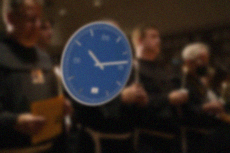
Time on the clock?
10:13
